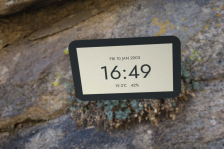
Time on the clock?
16:49
